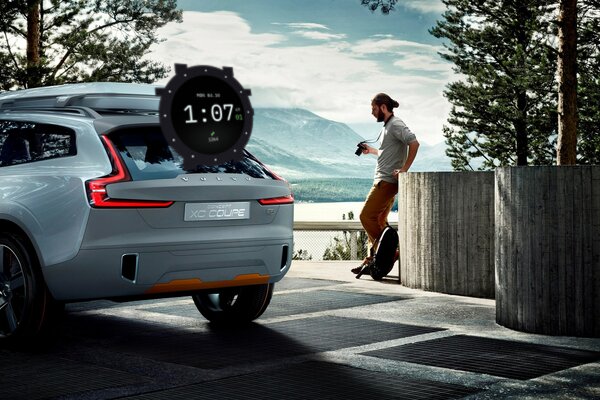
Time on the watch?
1:07
